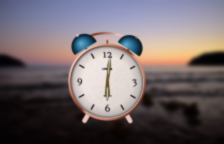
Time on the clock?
6:01
